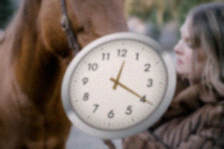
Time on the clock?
12:20
